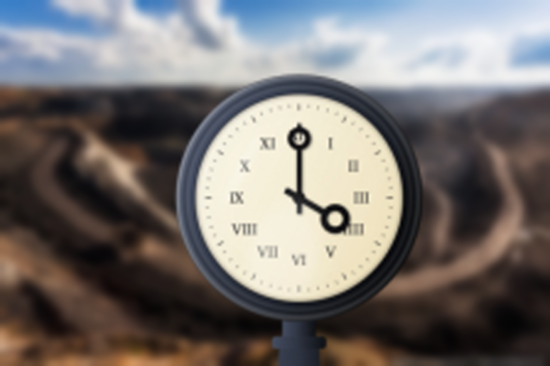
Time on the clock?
4:00
